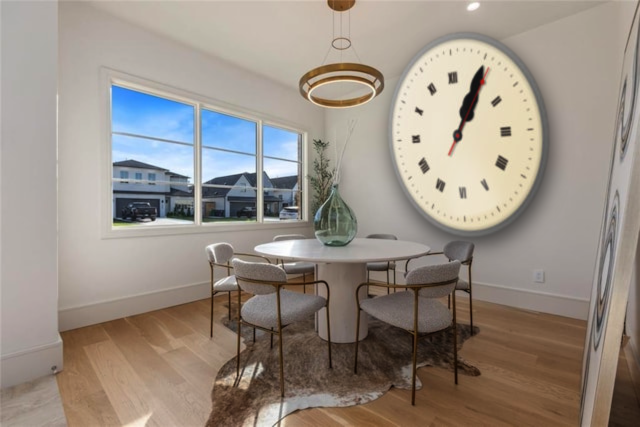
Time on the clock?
1:05:06
